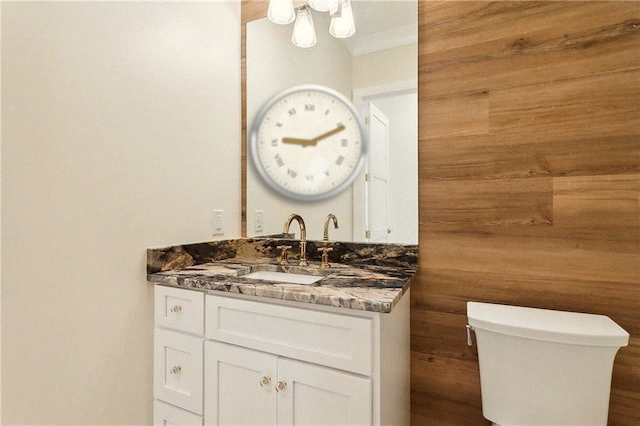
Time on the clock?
9:11
